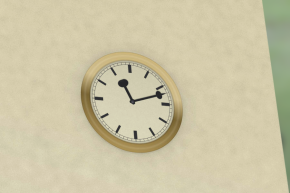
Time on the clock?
11:12
